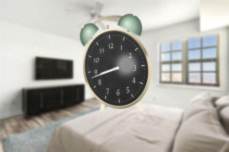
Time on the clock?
8:43
